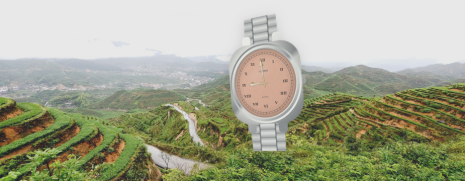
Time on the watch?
8:59
